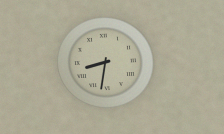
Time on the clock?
8:32
